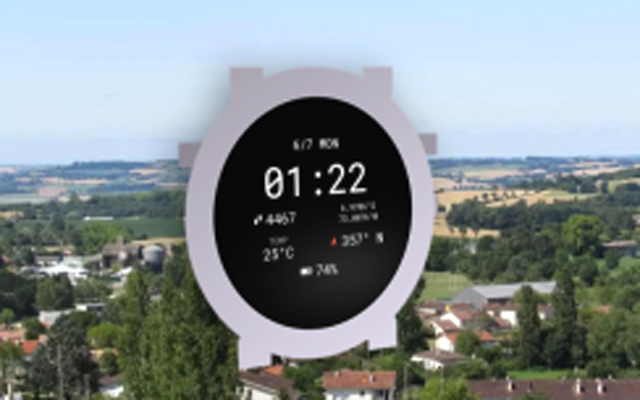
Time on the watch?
1:22
